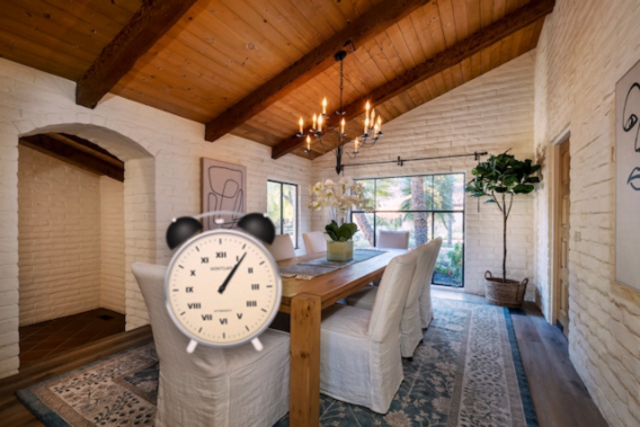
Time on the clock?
1:06
